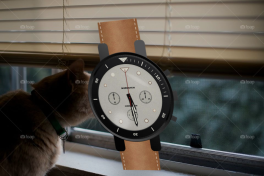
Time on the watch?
5:29
